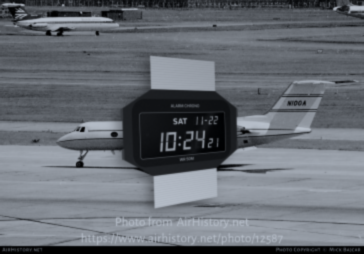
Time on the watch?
10:24
